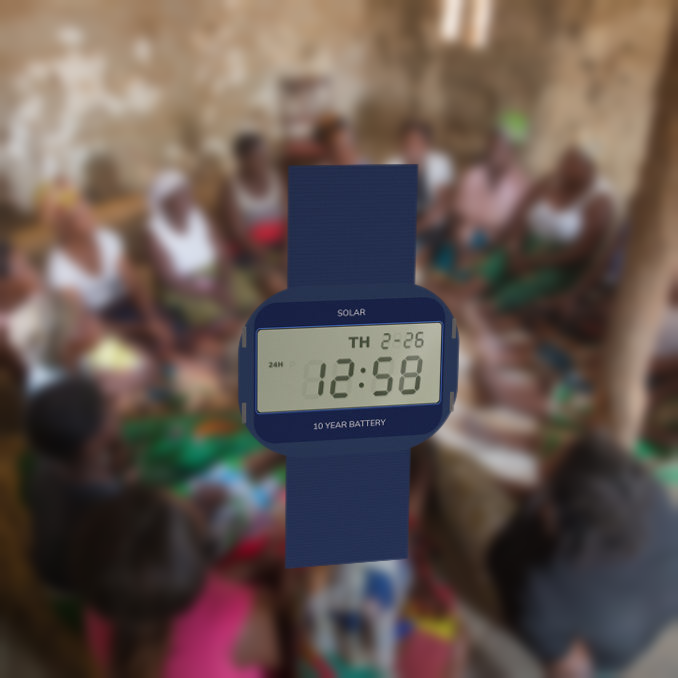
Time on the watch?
12:58
